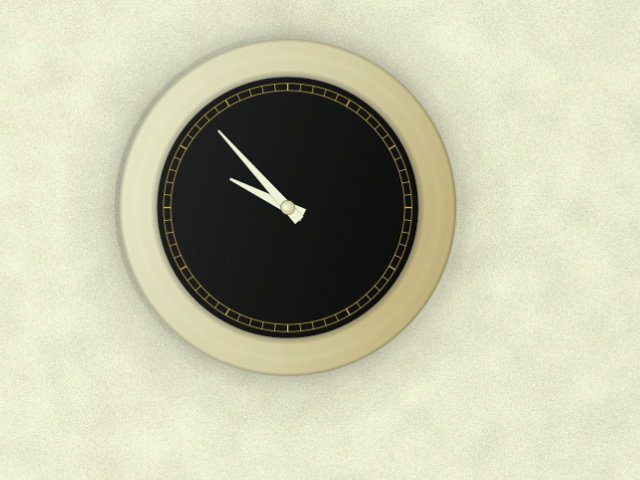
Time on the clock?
9:53
